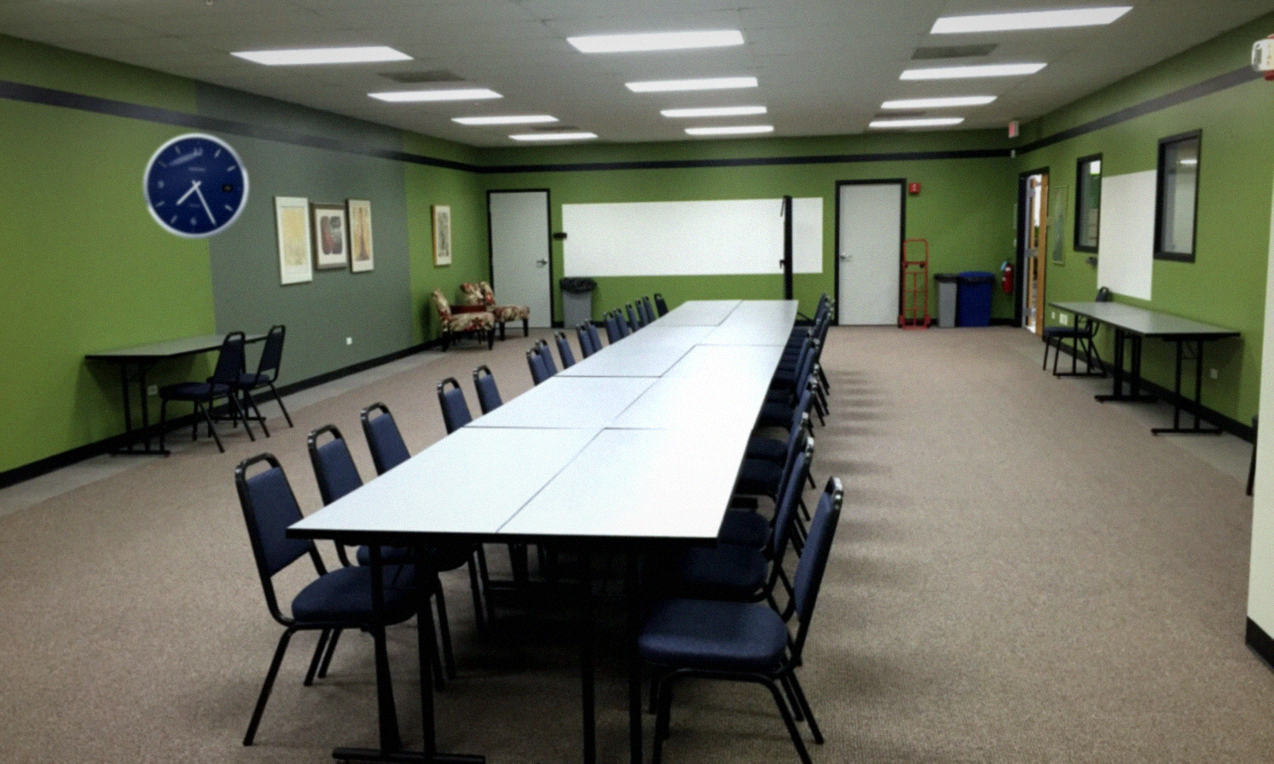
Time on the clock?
7:25
